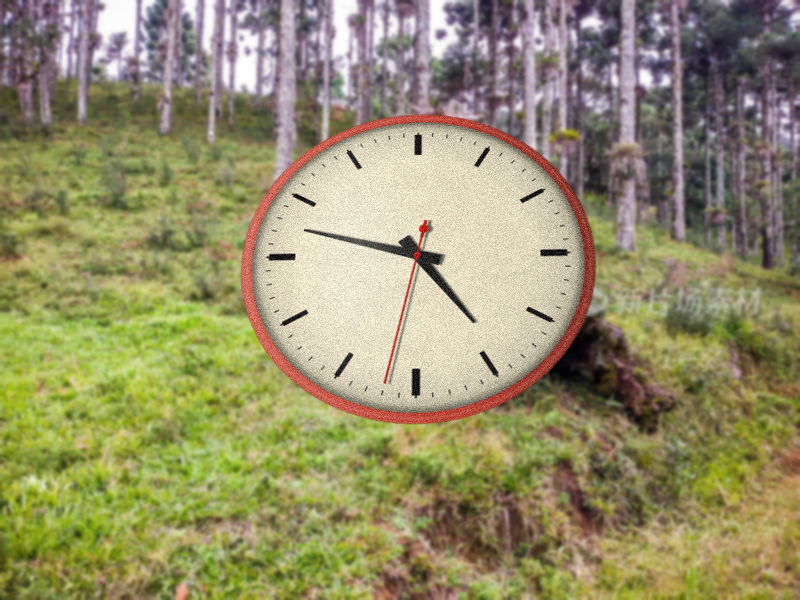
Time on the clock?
4:47:32
